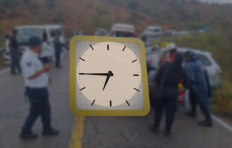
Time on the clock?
6:45
